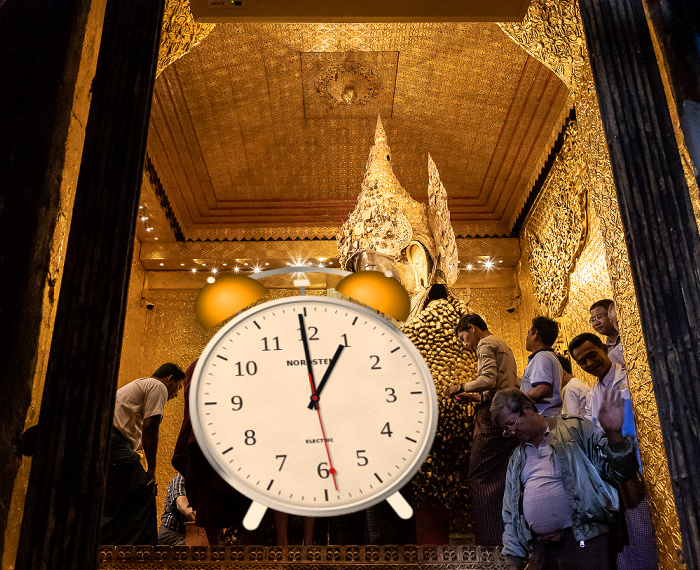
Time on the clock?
12:59:29
